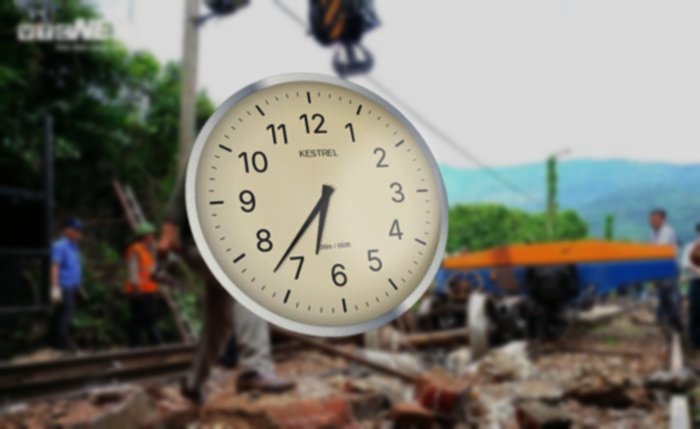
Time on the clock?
6:37
